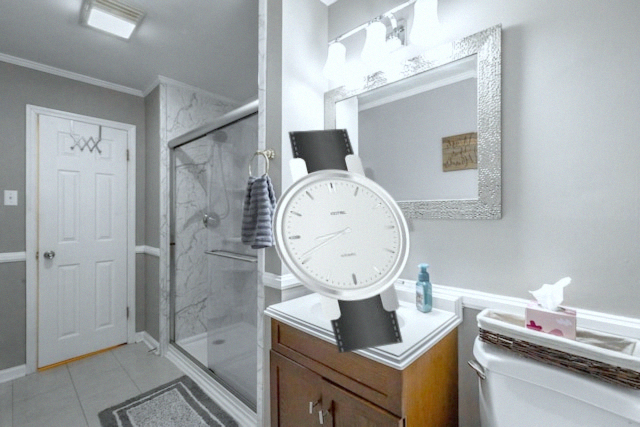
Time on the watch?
8:41
